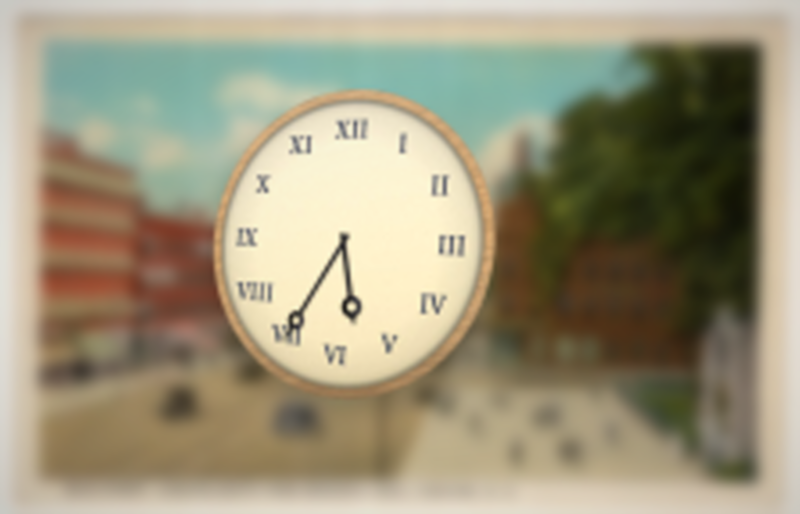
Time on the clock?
5:35
